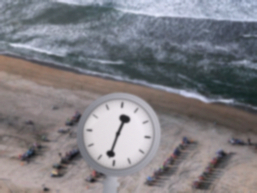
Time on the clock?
12:32
